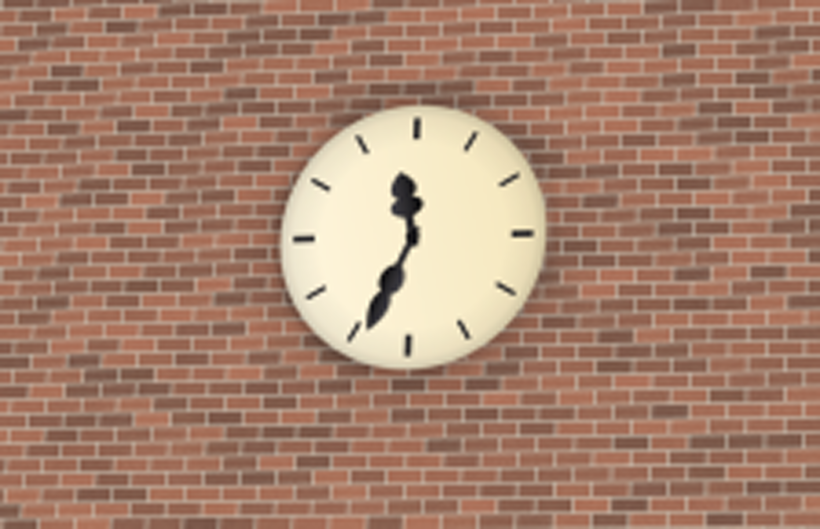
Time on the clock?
11:34
